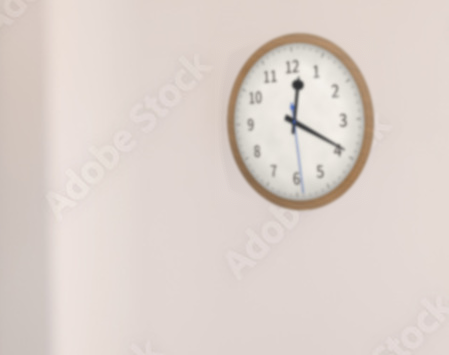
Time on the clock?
12:19:29
